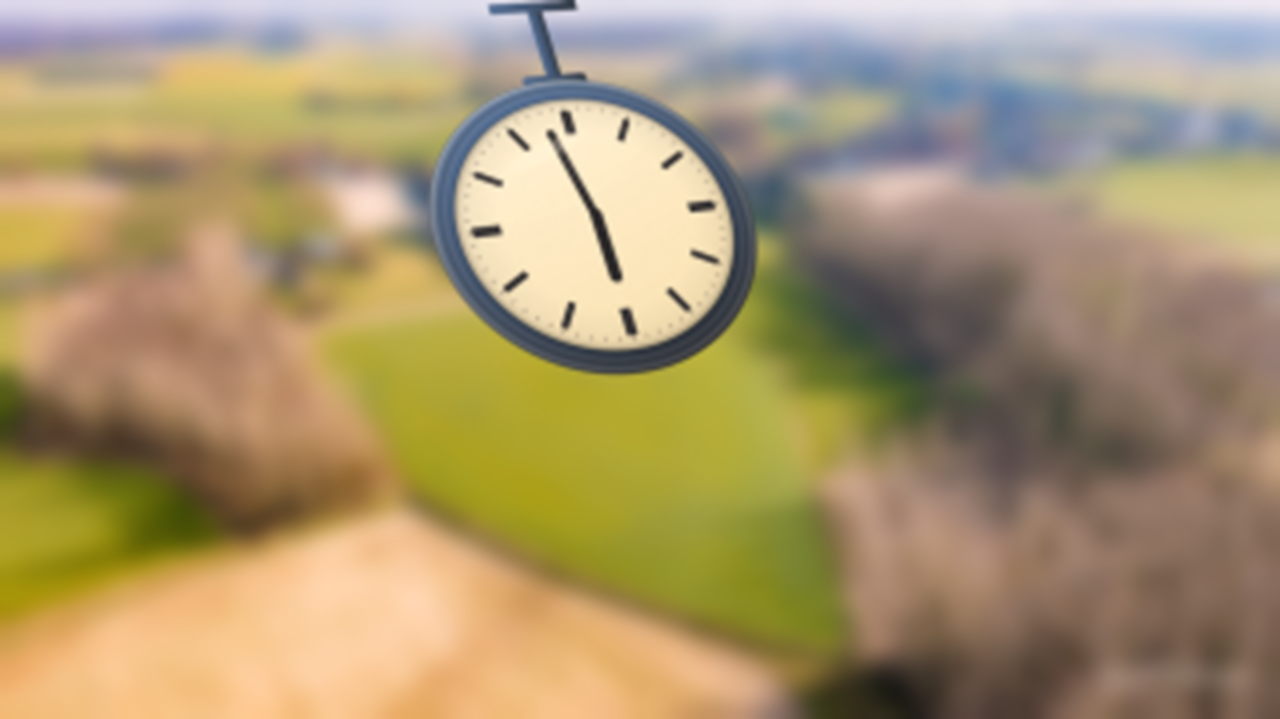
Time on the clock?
5:58
